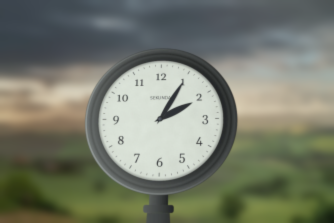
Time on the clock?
2:05
